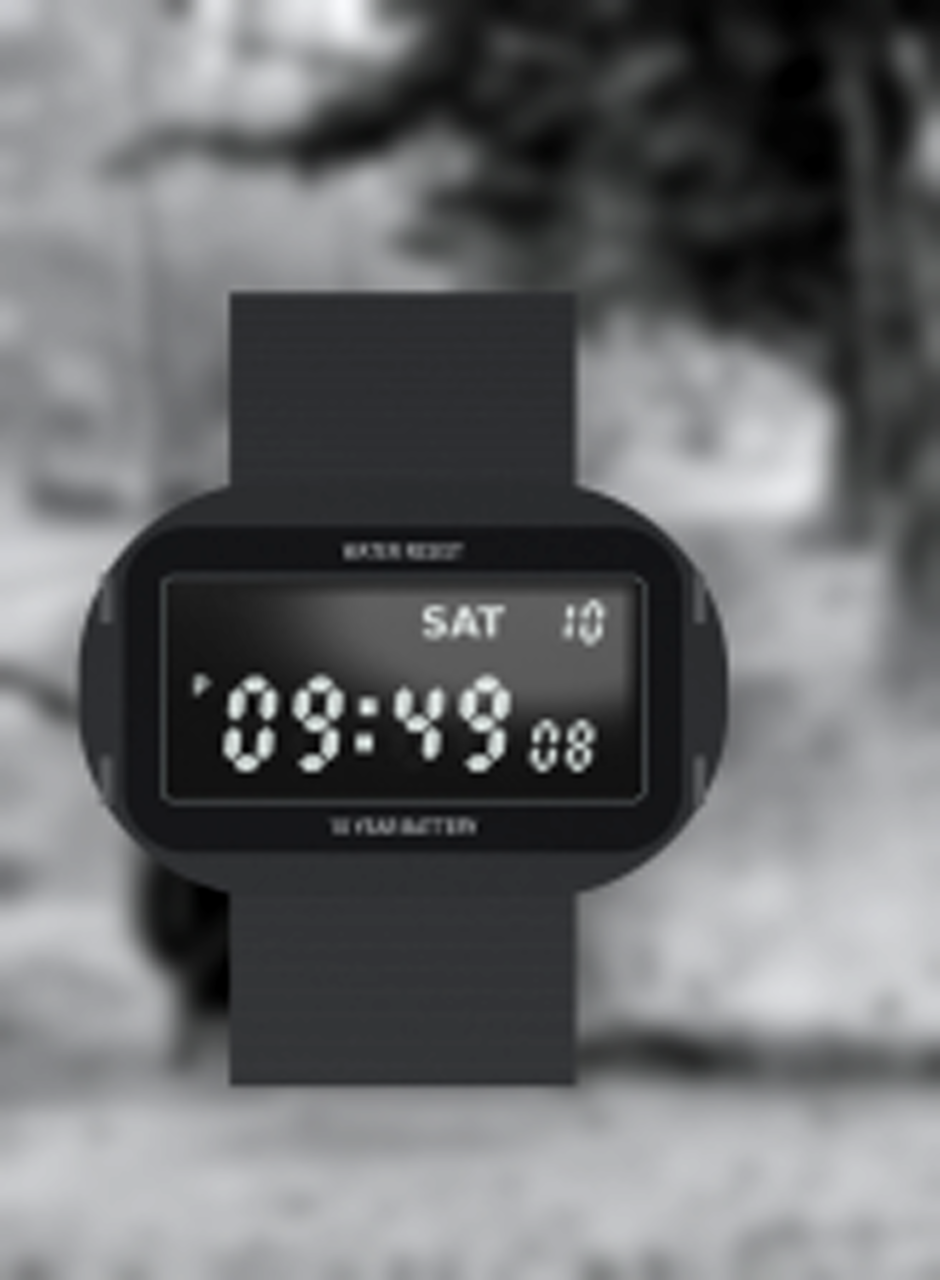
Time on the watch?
9:49:08
